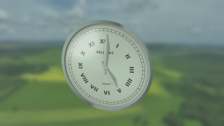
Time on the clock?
5:01
